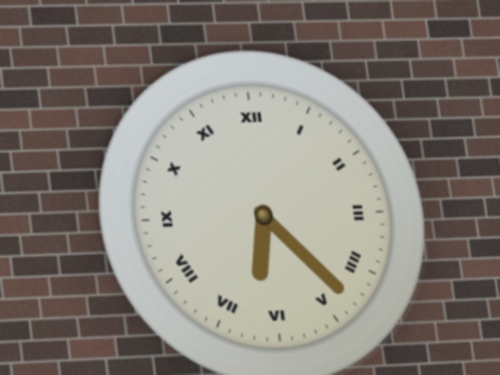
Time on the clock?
6:23
